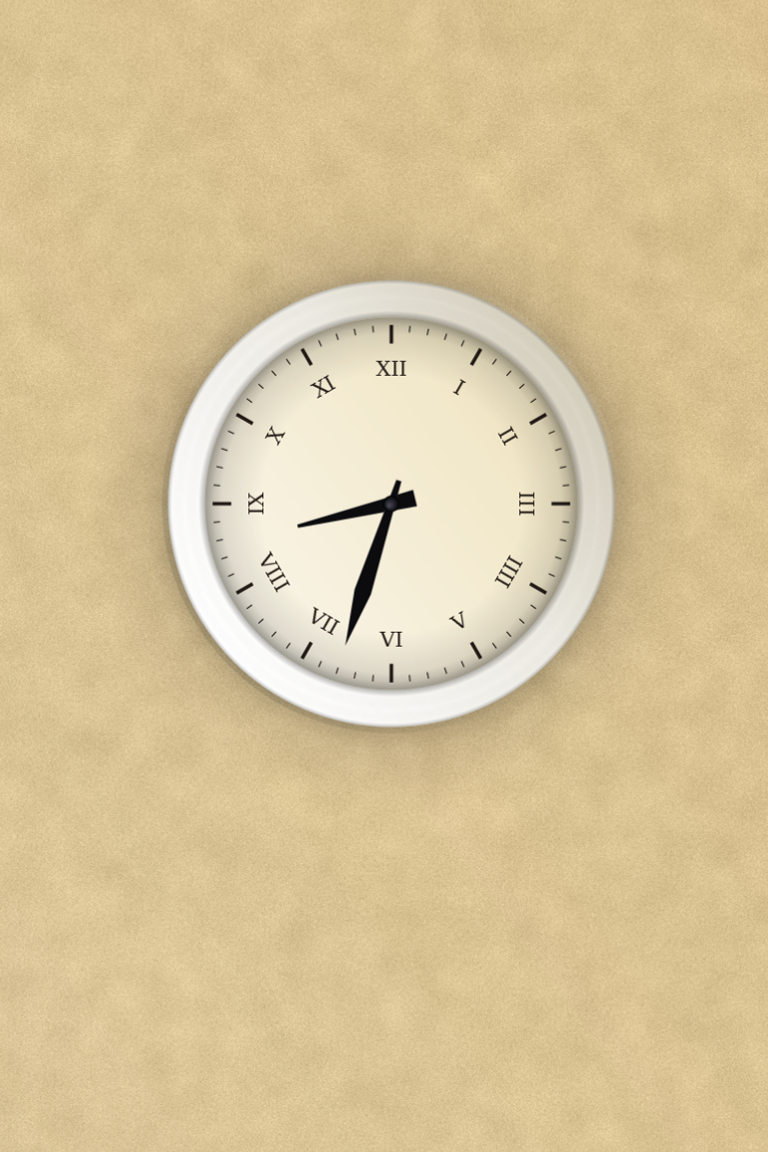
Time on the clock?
8:33
